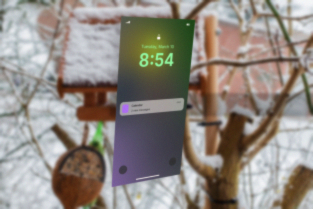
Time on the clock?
8:54
